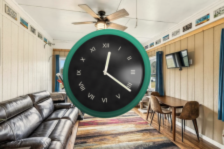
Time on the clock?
12:21
